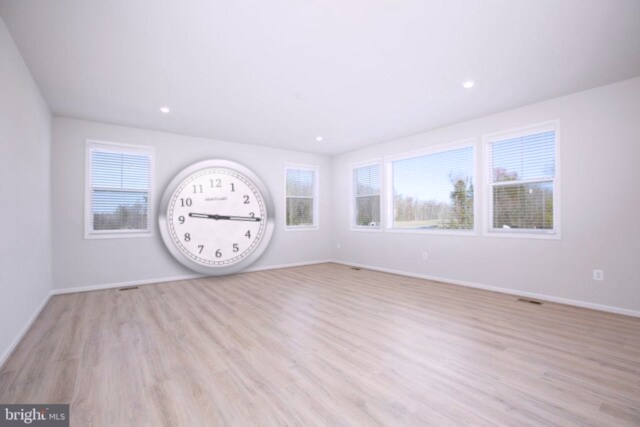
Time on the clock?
9:16
